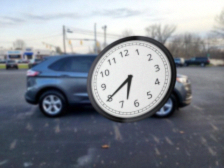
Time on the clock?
6:40
